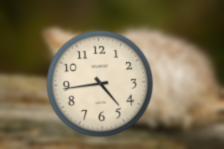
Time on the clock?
4:44
